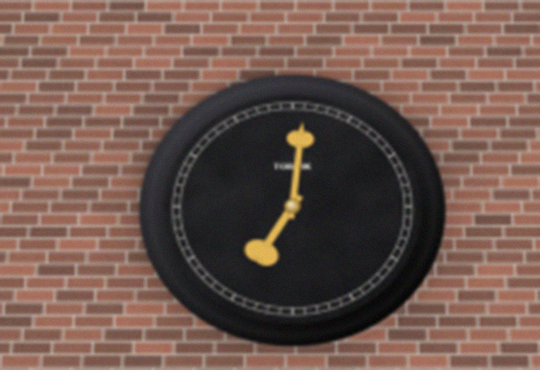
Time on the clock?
7:01
